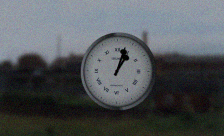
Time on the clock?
1:03
